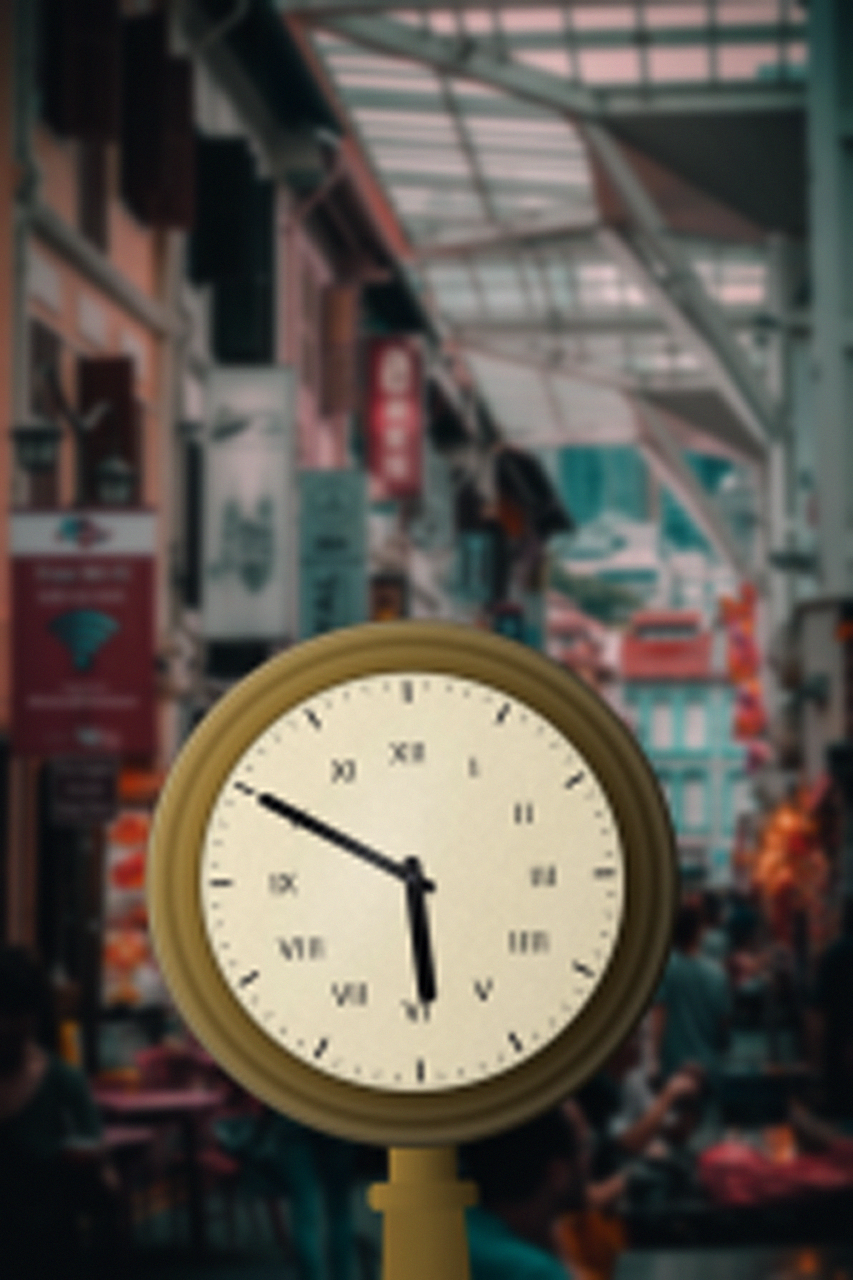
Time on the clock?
5:50
